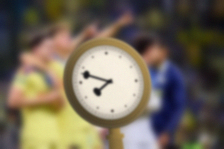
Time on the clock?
7:48
